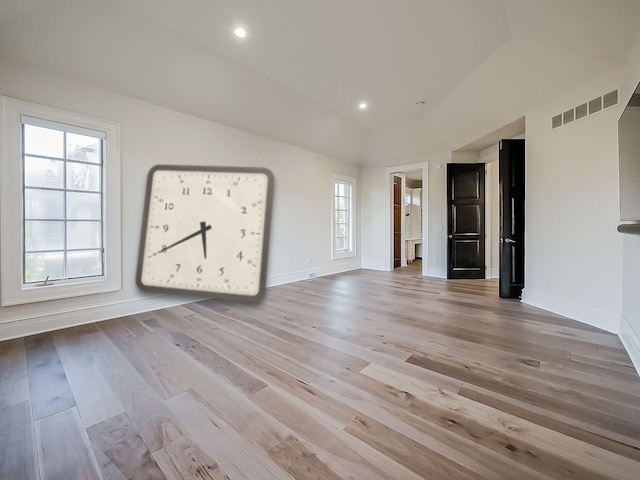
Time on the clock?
5:40
